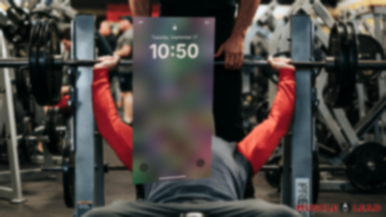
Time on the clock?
10:50
